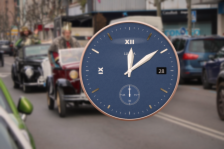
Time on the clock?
12:09
